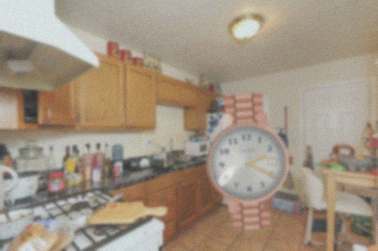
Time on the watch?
2:20
